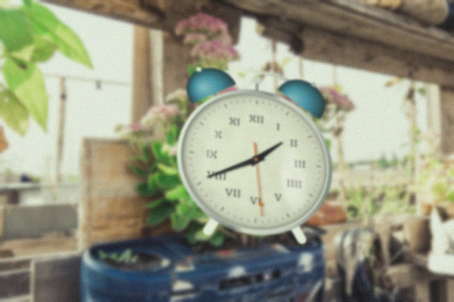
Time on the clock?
1:40:29
